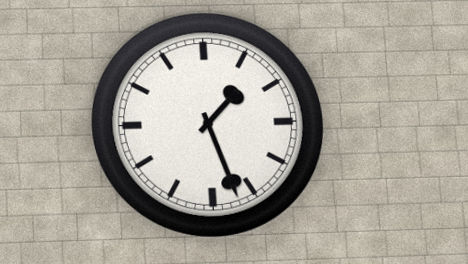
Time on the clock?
1:27
